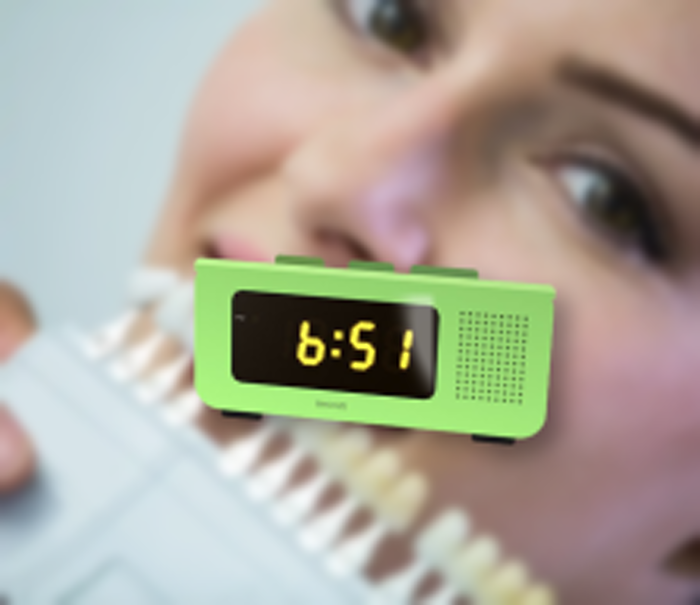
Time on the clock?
6:51
